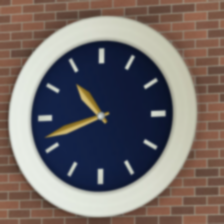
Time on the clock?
10:42
